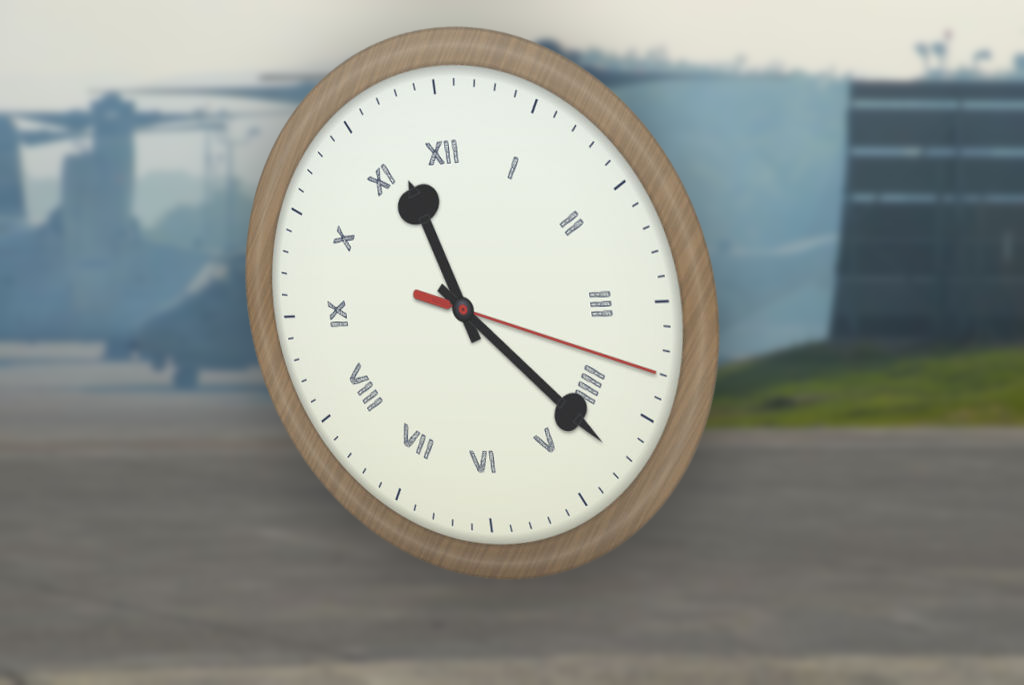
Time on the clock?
11:22:18
